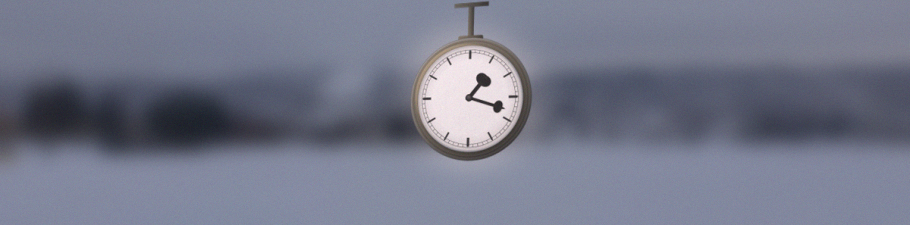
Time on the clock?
1:18
